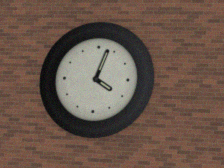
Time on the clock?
4:03
